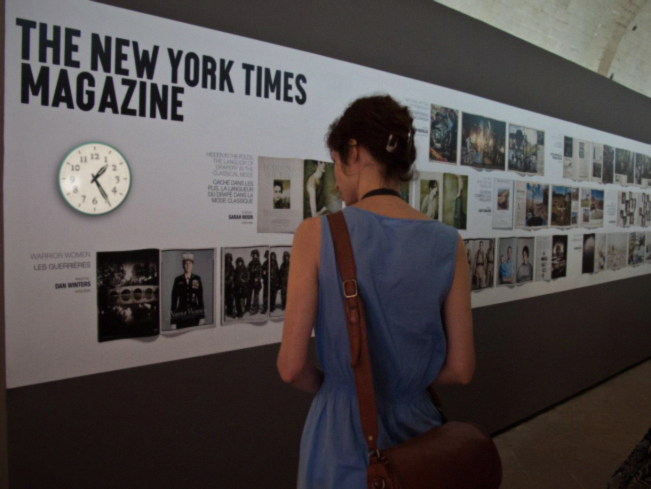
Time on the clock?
1:25
